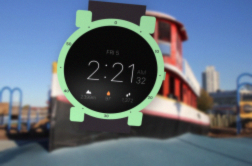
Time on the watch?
2:21
